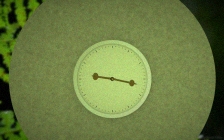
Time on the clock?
9:17
